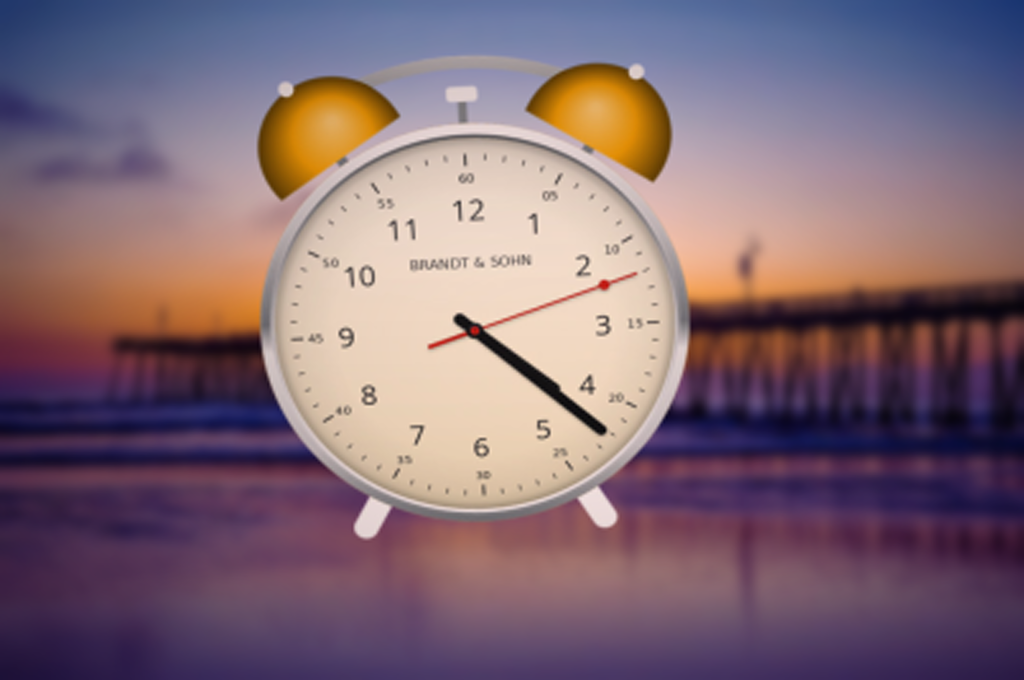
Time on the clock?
4:22:12
